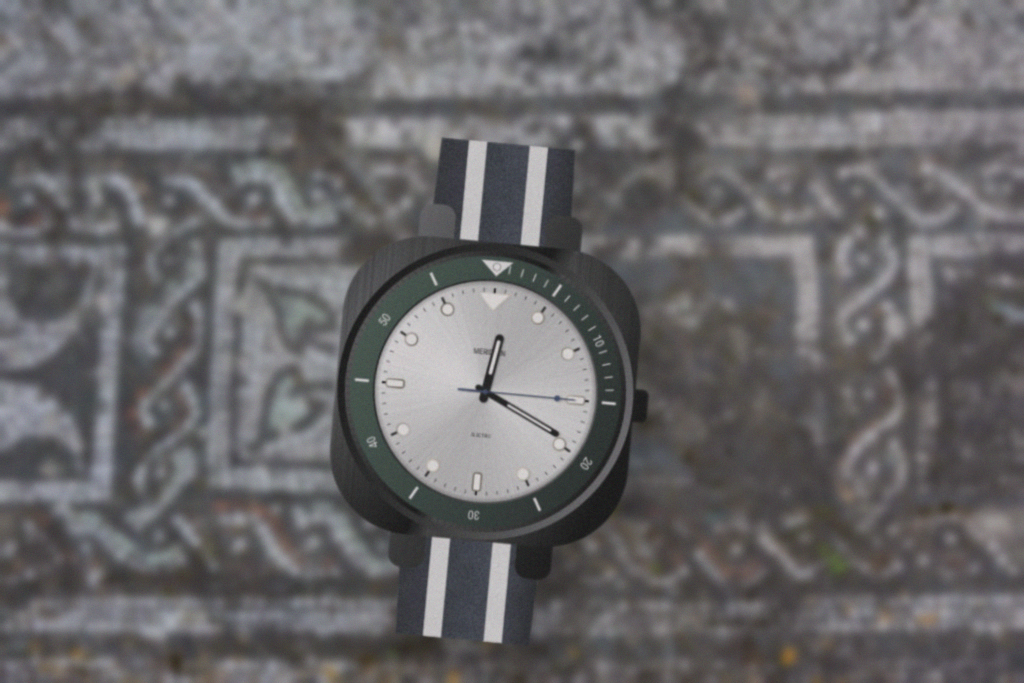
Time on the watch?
12:19:15
